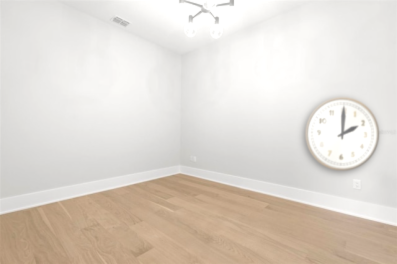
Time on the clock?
2:00
